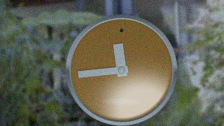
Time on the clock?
11:44
